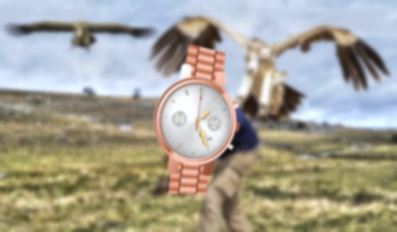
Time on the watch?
1:25
